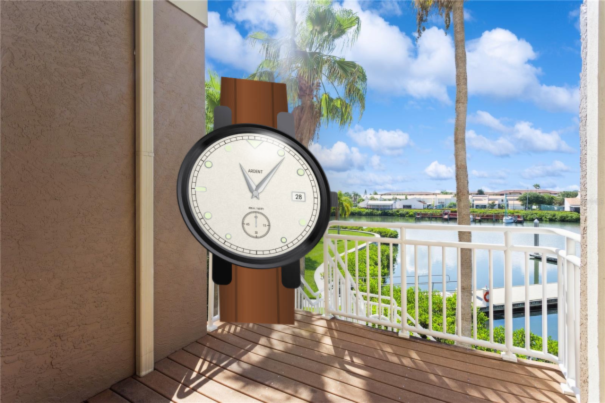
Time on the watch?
11:06
